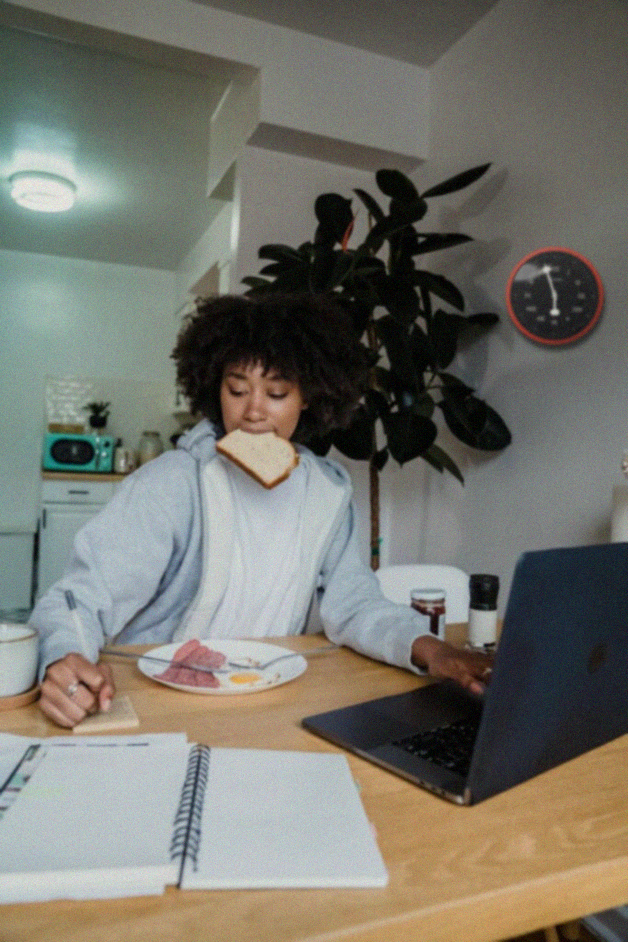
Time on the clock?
5:57
